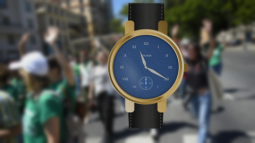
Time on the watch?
11:20
